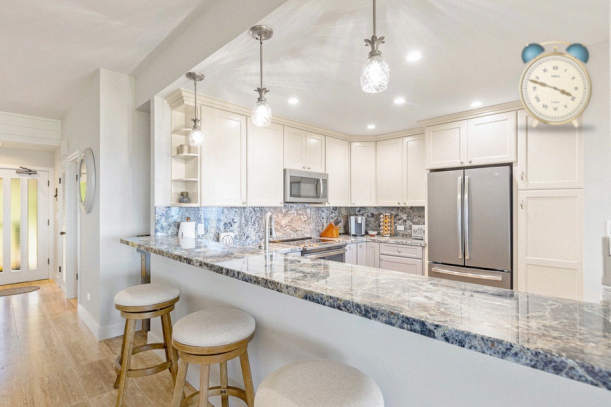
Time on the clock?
3:48
